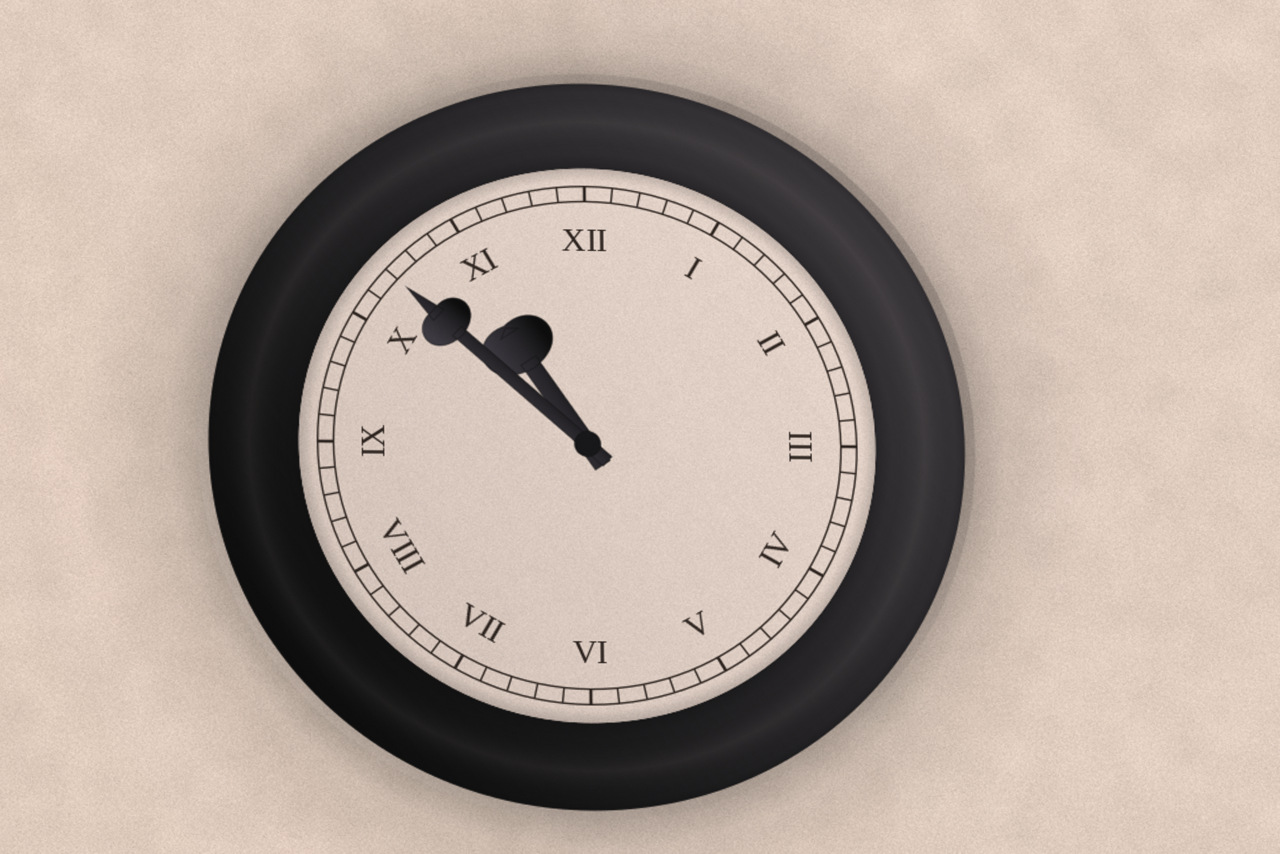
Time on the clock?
10:52
